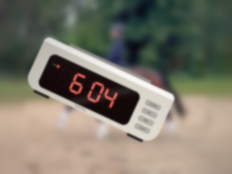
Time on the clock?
6:04
